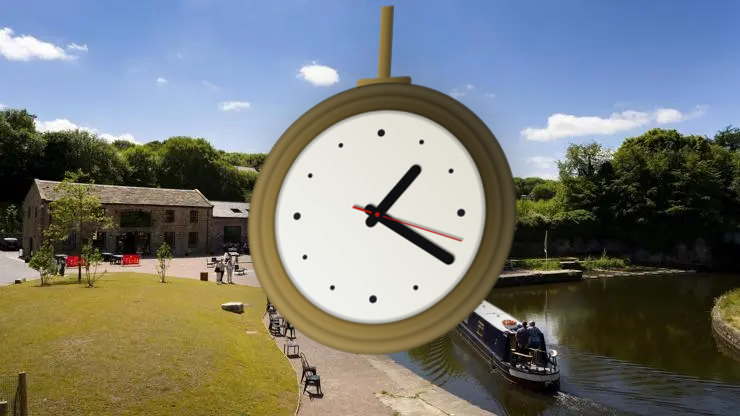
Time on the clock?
1:20:18
